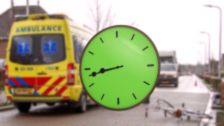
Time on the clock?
8:43
